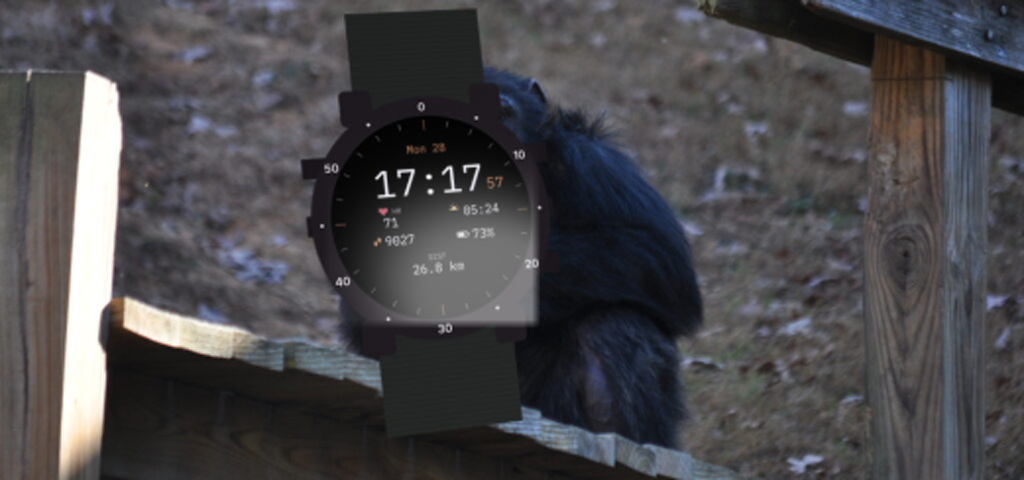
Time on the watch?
17:17:57
